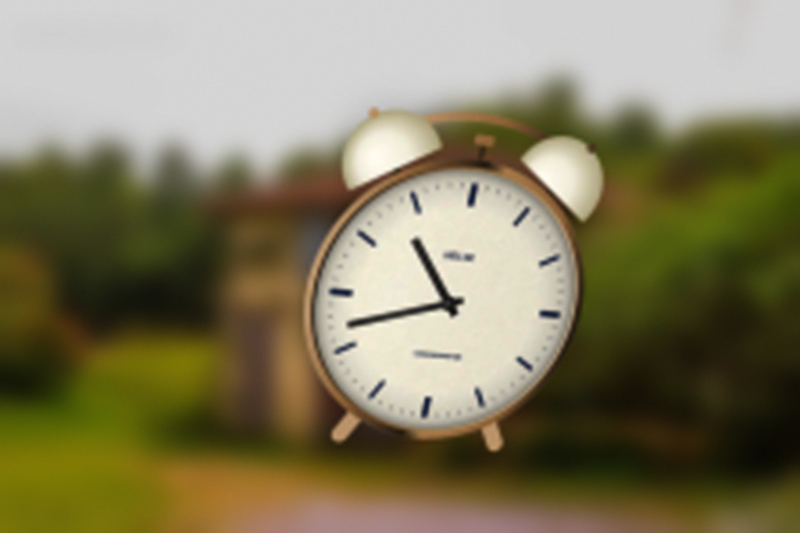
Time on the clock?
10:42
